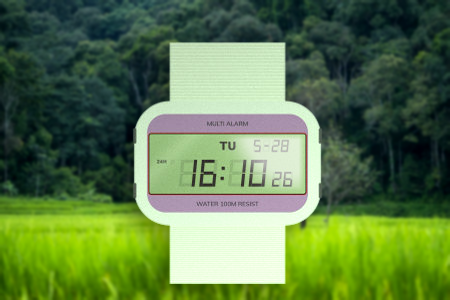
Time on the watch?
16:10:26
